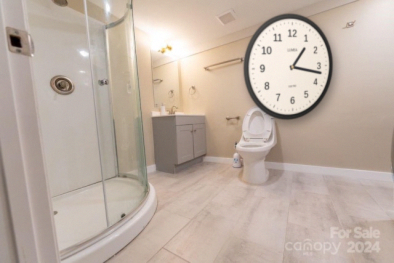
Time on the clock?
1:17
